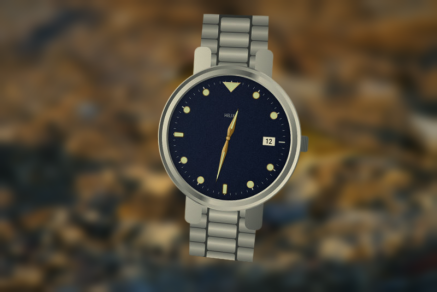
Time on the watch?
12:32
